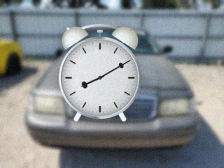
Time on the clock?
8:10
